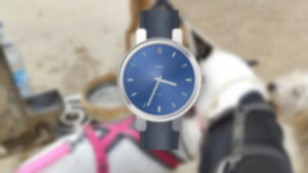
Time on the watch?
3:34
